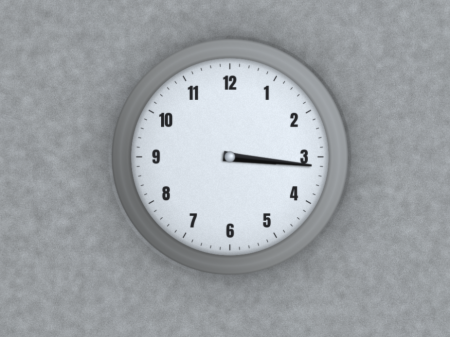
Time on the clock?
3:16
